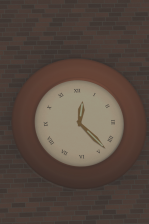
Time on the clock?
12:23
